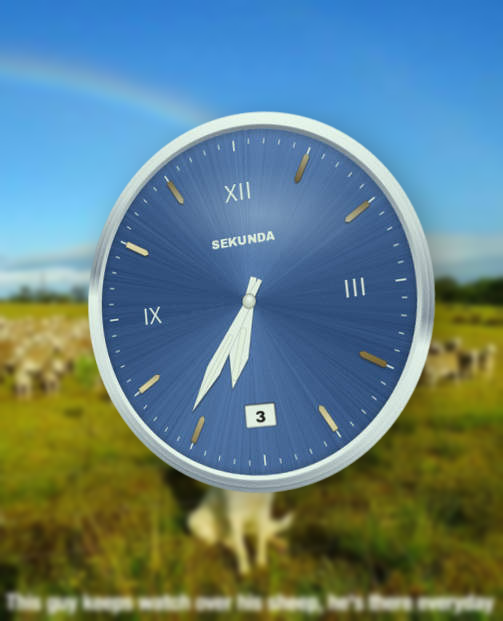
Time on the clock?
6:36
